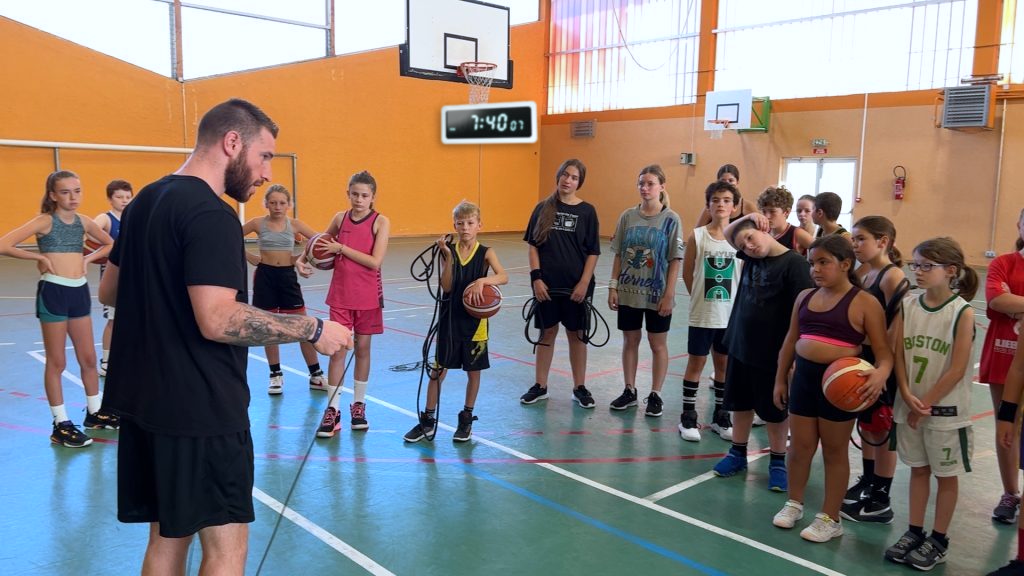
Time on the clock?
7:40
